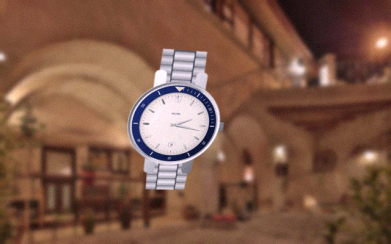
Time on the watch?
2:17
